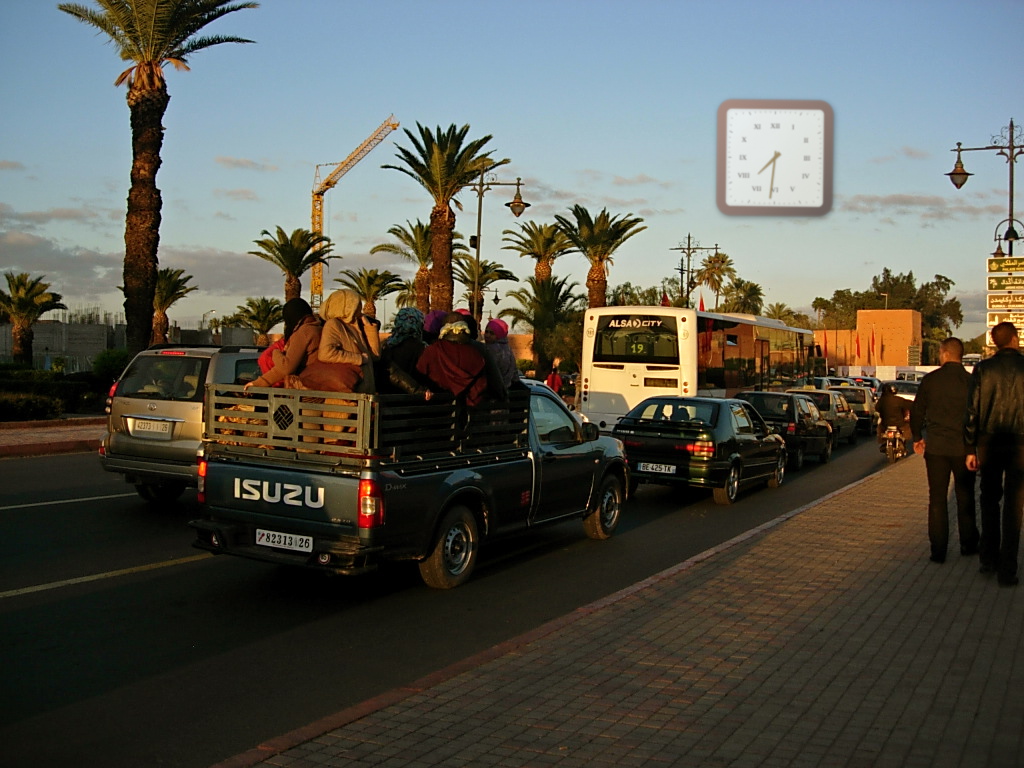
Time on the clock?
7:31
